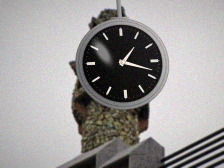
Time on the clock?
1:18
